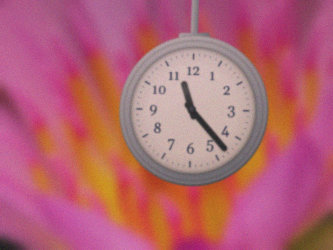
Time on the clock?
11:23
